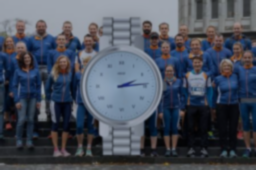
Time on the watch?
2:14
